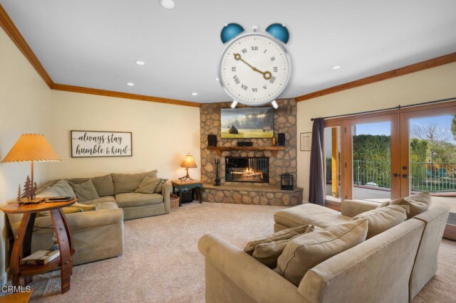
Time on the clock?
3:51
